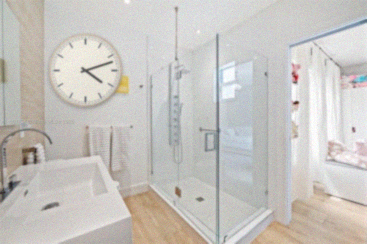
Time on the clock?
4:12
